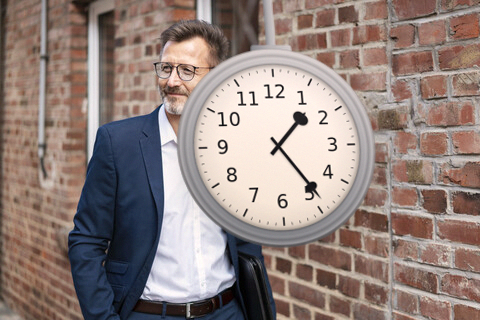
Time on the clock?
1:24
